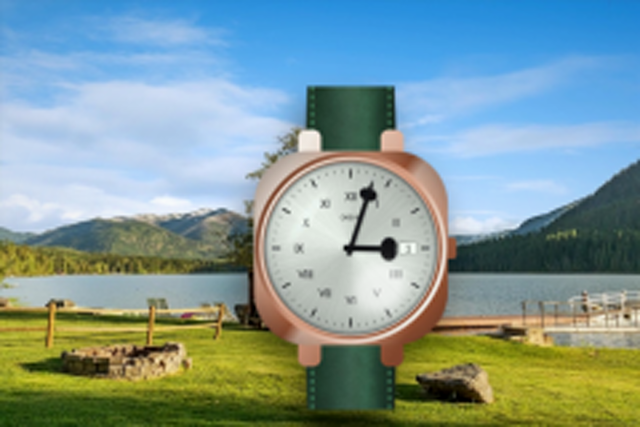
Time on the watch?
3:03
